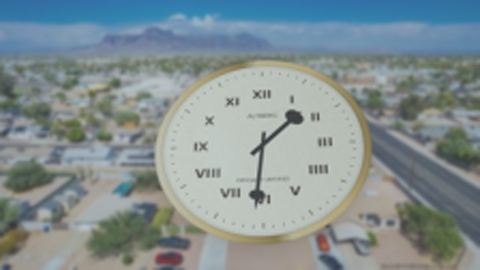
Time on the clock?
1:31
